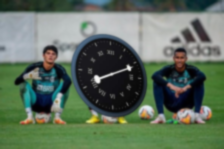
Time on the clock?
8:11
